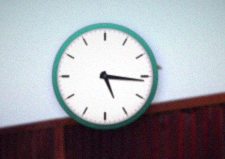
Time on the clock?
5:16
